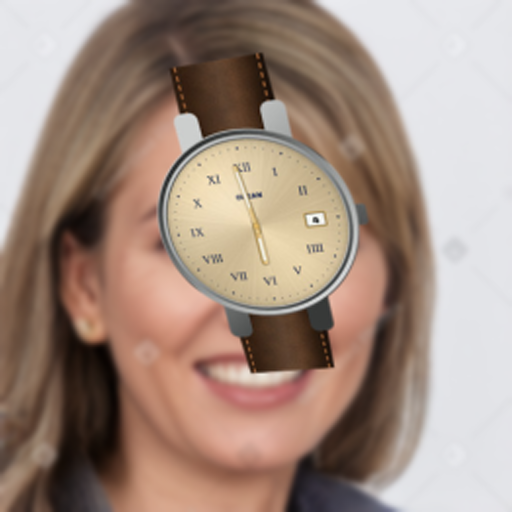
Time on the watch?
5:59
